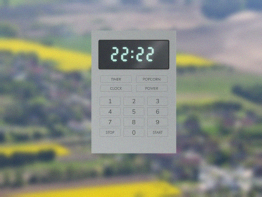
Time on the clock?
22:22
